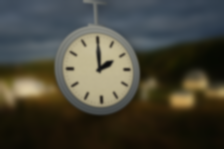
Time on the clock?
2:00
